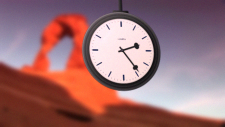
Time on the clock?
2:24
